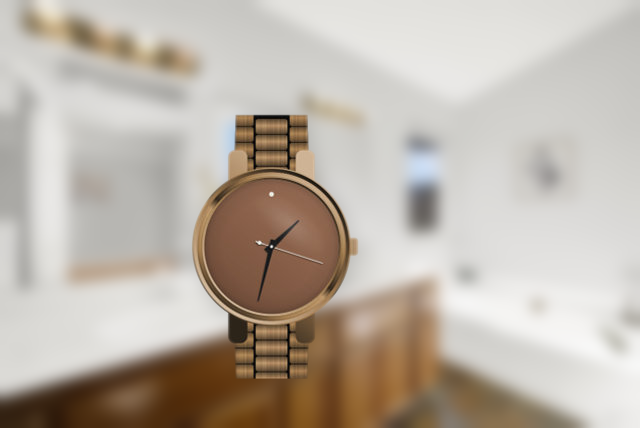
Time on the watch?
1:32:18
